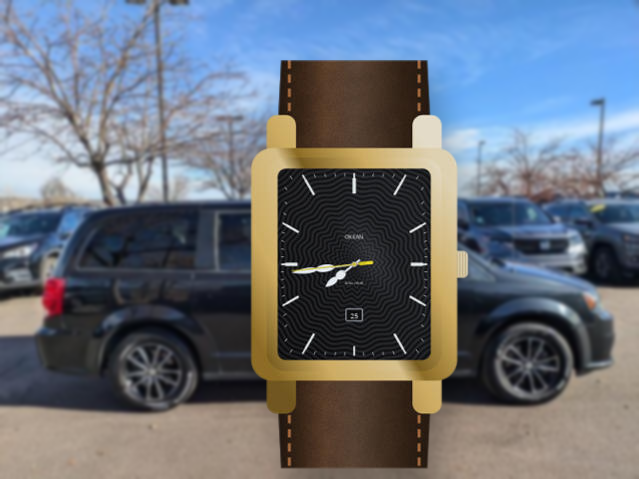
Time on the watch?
7:43:44
